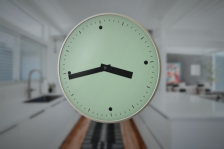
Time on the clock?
3:44
